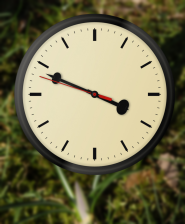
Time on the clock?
3:48:48
